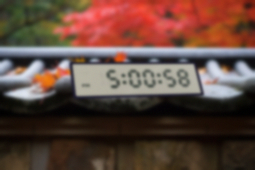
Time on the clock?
5:00:58
